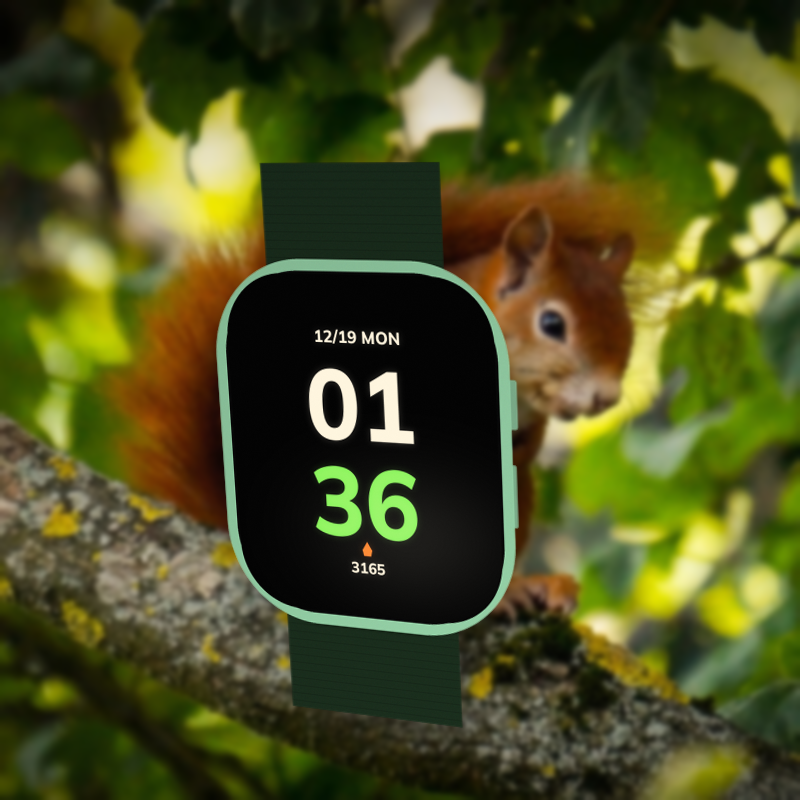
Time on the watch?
1:36
